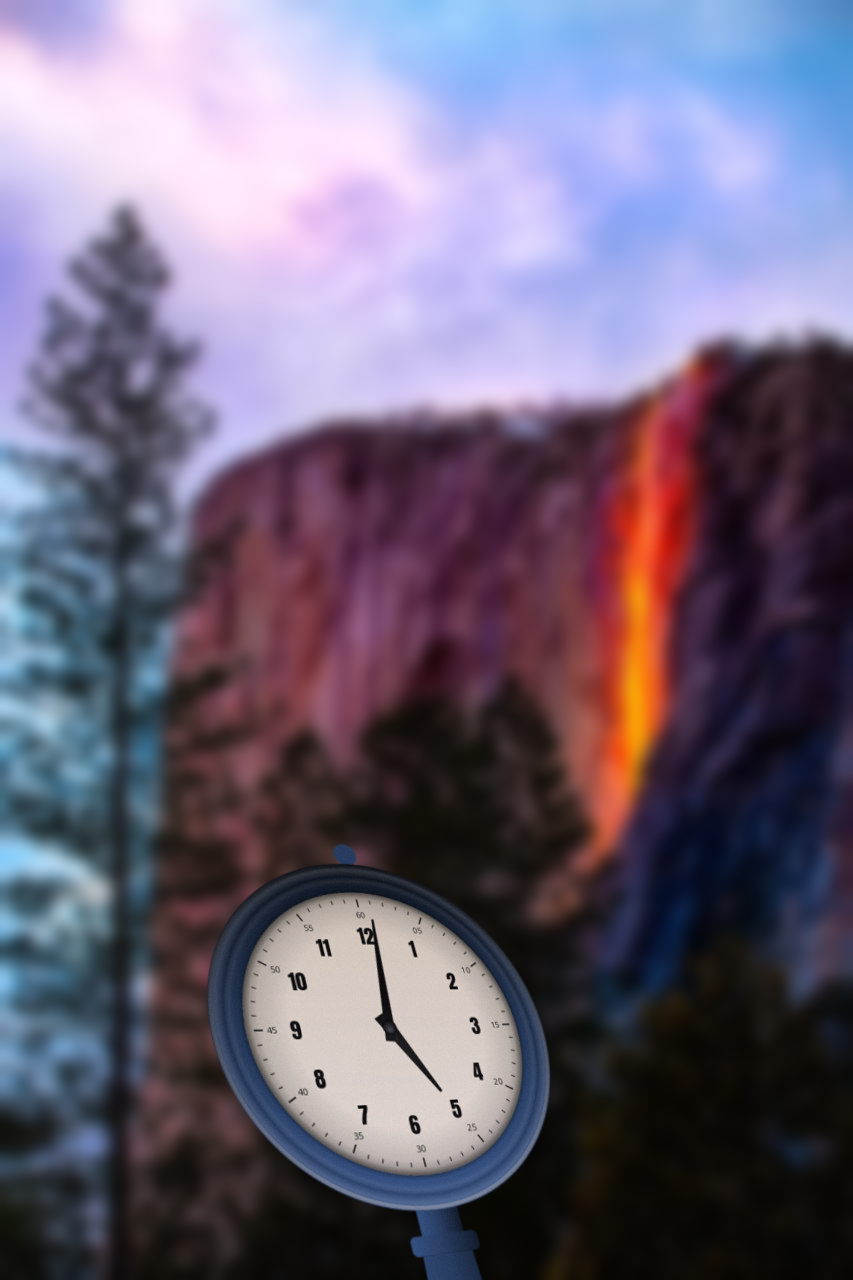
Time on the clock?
5:01
